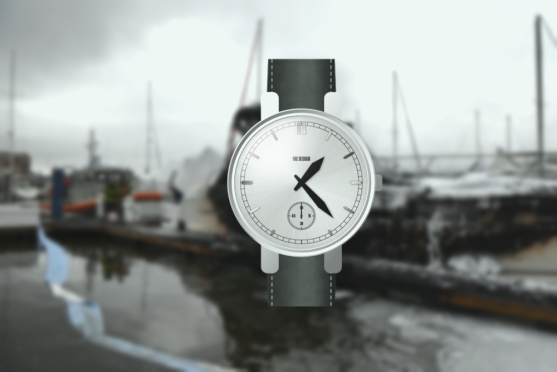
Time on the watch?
1:23
